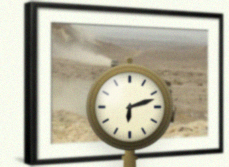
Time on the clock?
6:12
